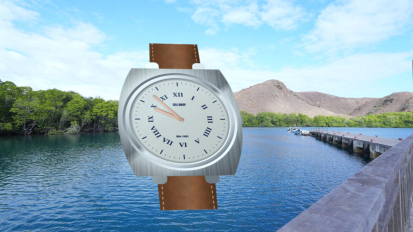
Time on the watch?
9:53
